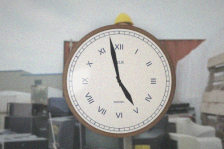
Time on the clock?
4:58
